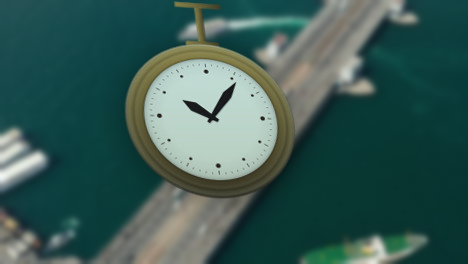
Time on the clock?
10:06
